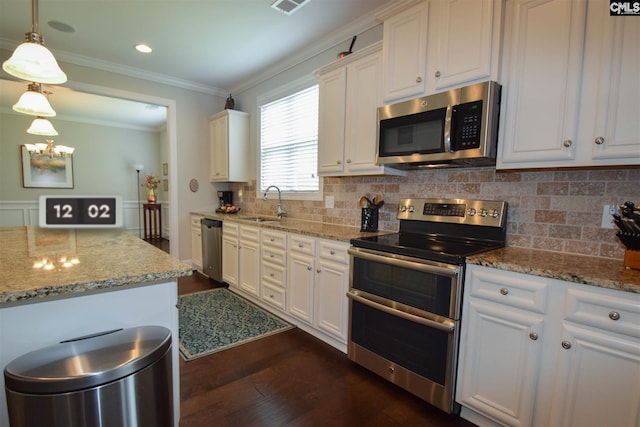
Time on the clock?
12:02
